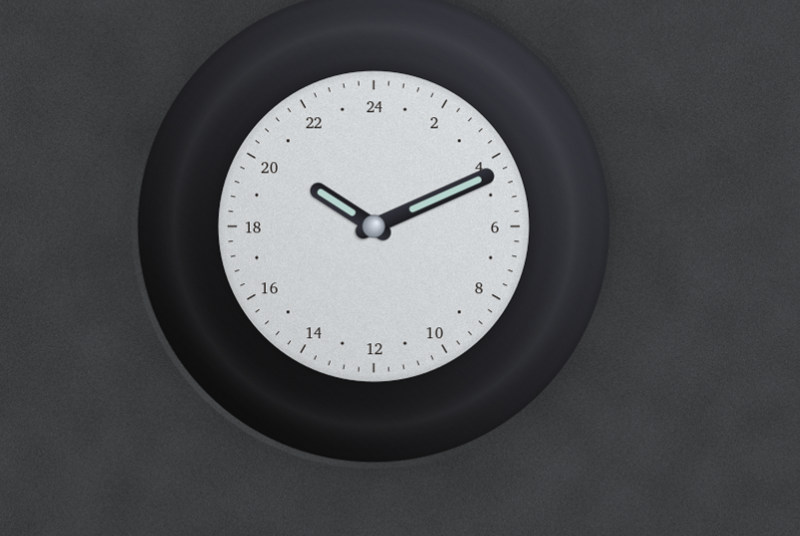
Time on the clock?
20:11
